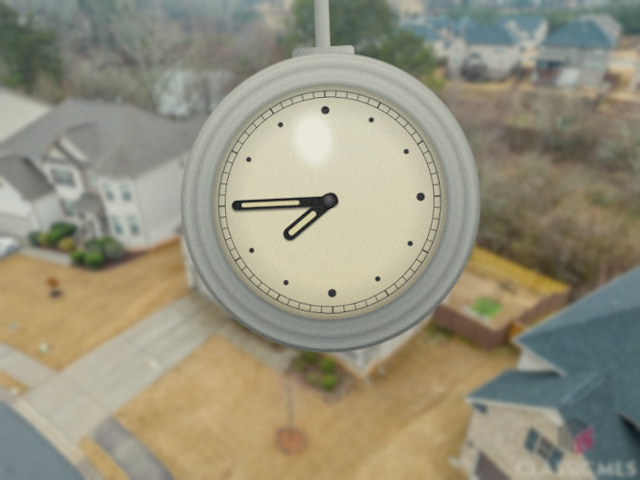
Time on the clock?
7:45
